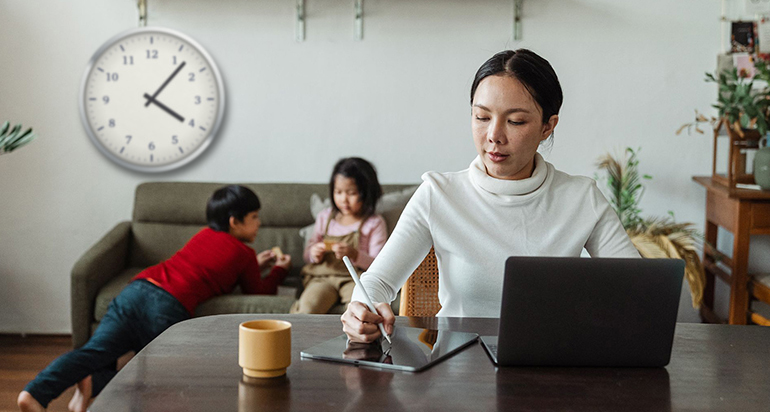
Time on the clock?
4:07
